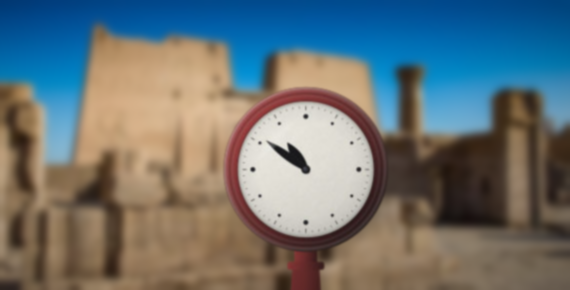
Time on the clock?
10:51
